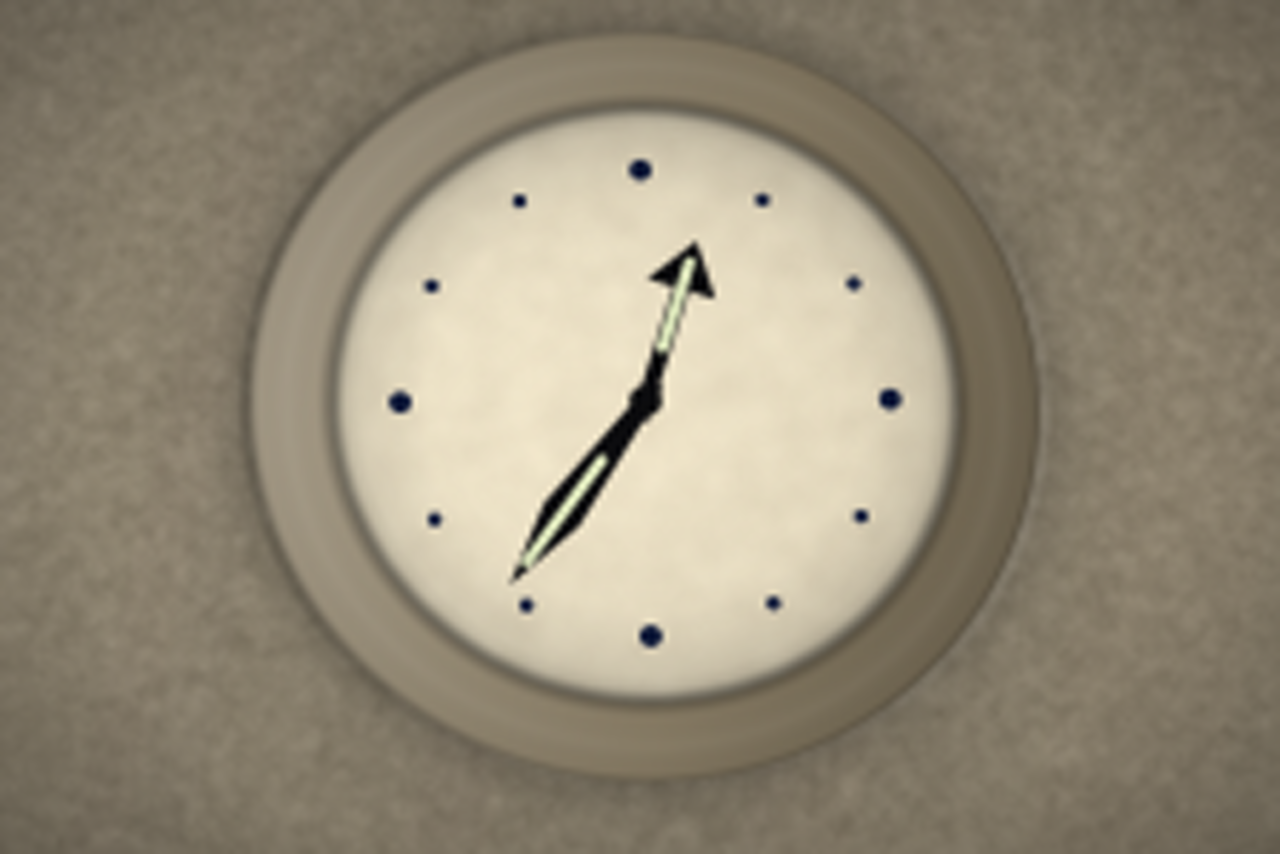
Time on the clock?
12:36
